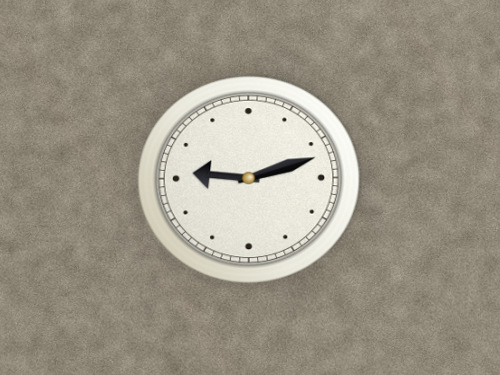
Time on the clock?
9:12
